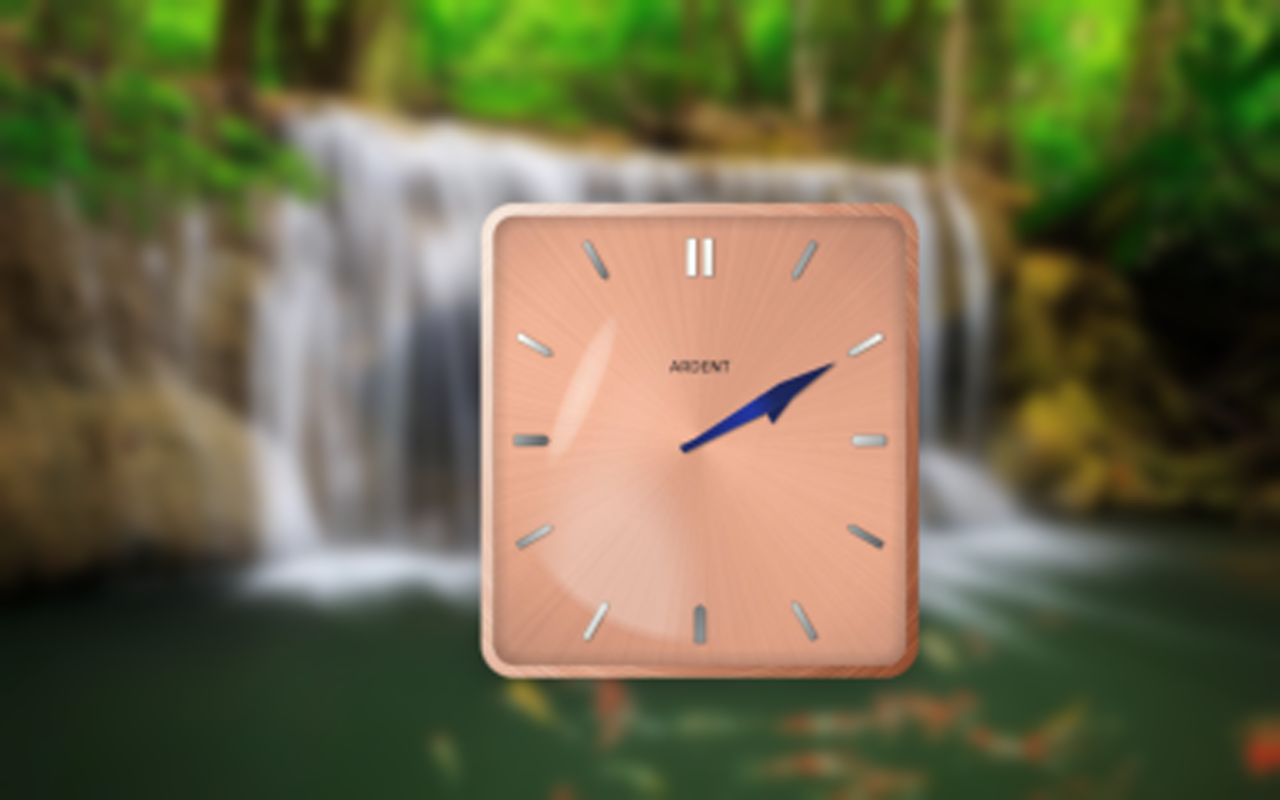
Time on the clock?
2:10
